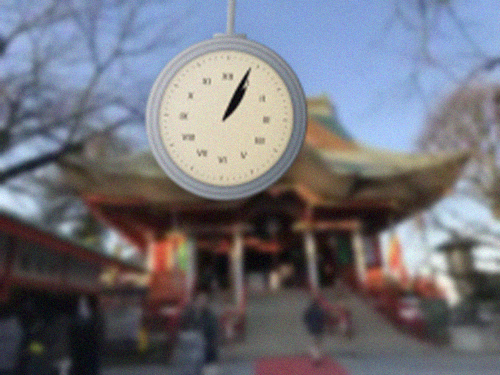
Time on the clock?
1:04
